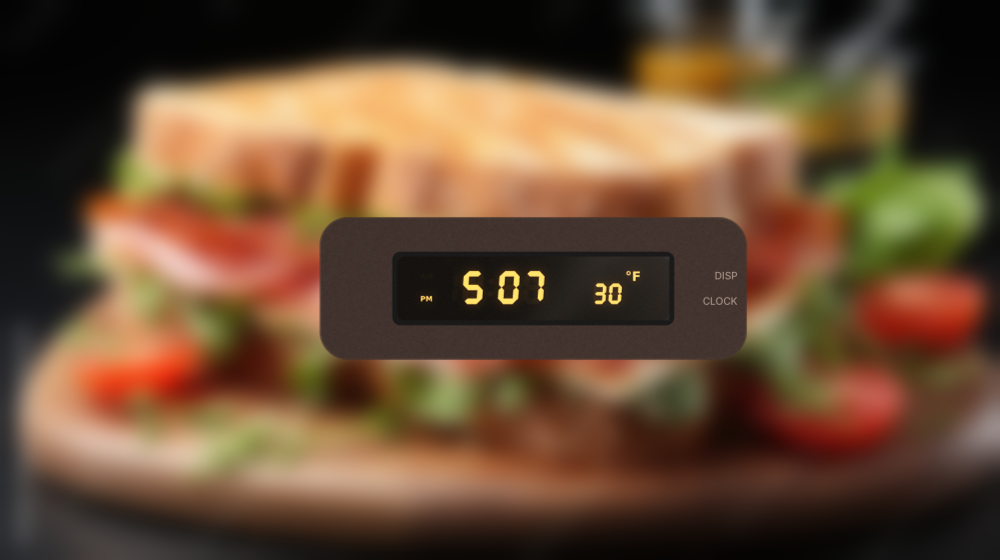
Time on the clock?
5:07
